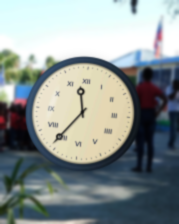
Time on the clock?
11:36
